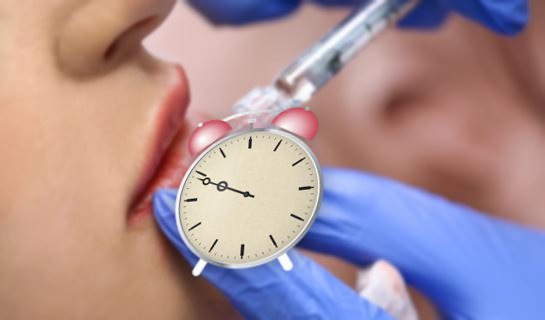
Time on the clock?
9:49
